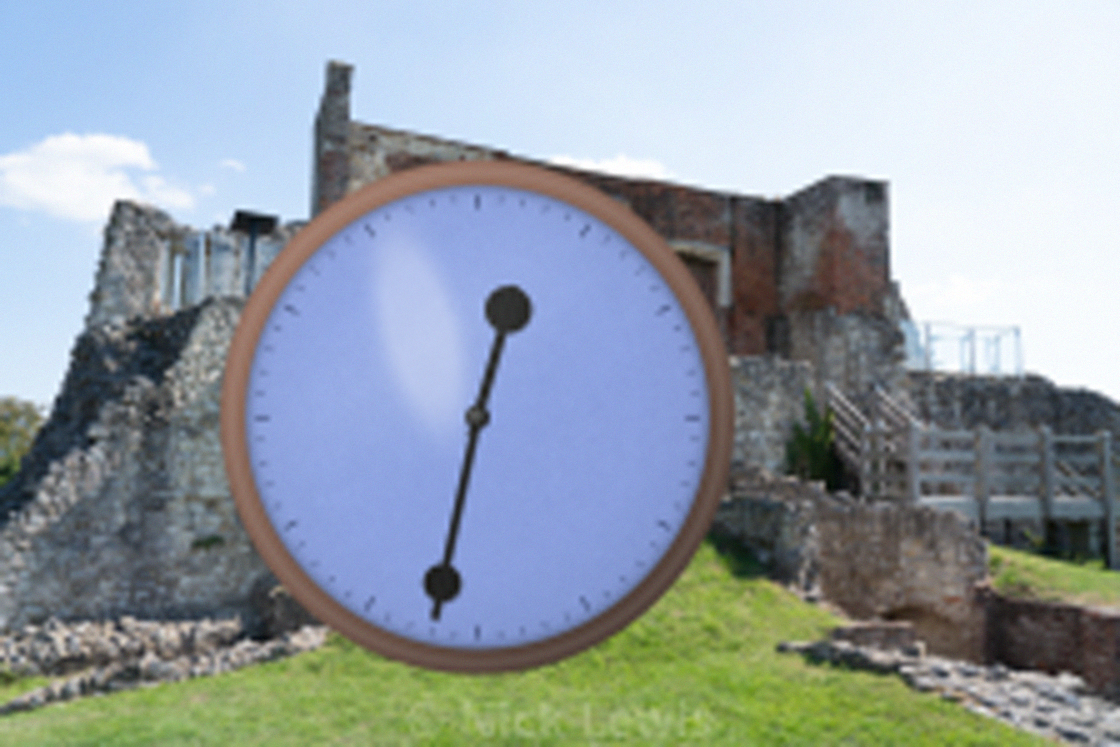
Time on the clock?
12:32
